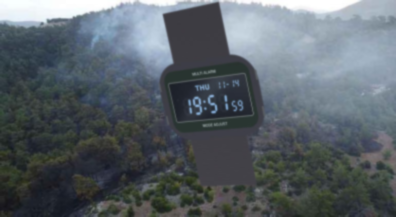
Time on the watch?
19:51
